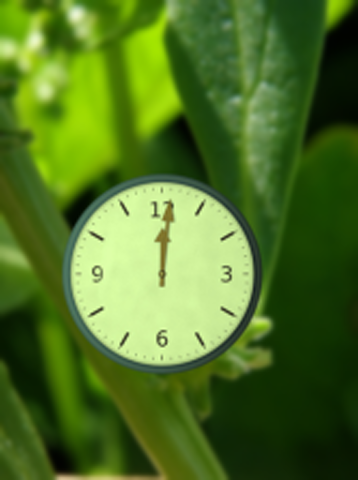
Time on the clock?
12:01
